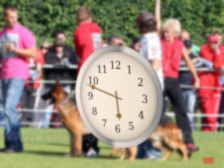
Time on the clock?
5:48
